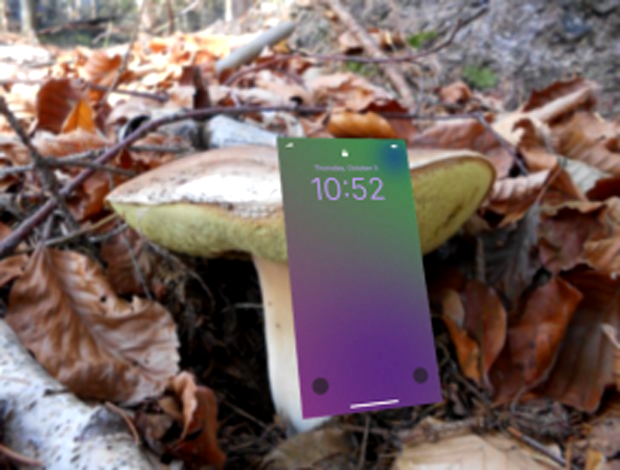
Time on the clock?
10:52
